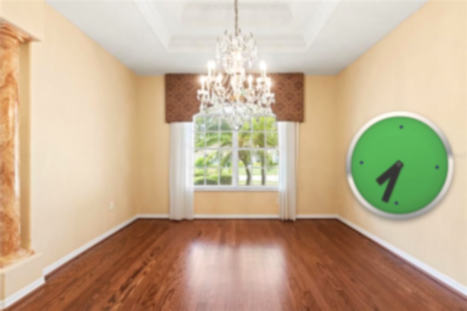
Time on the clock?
7:33
